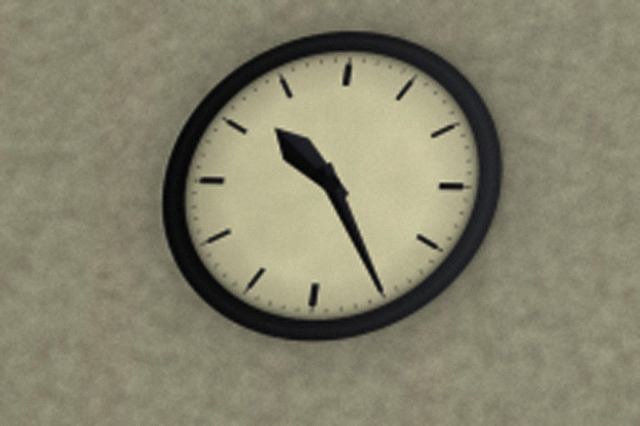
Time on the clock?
10:25
